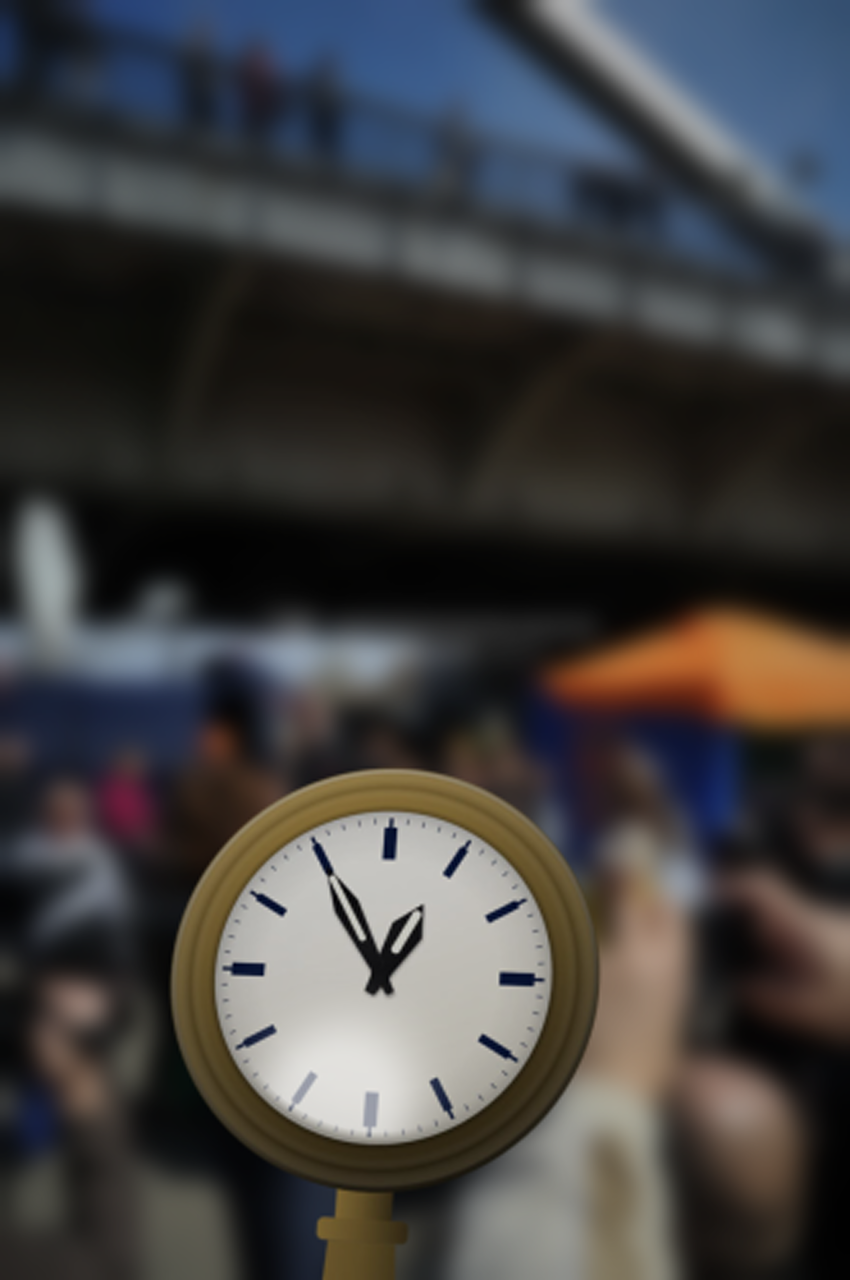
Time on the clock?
12:55
